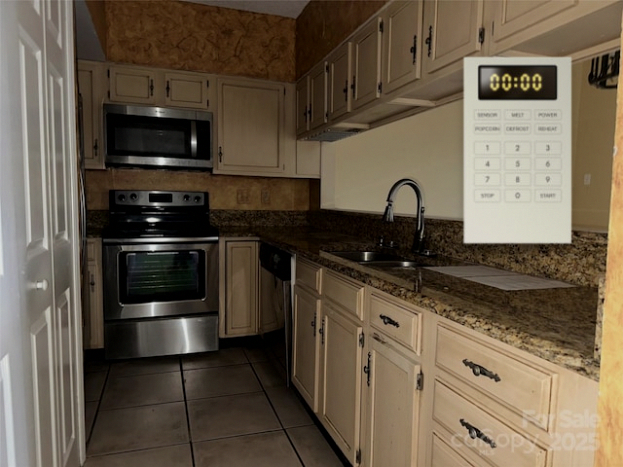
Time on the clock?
0:00
